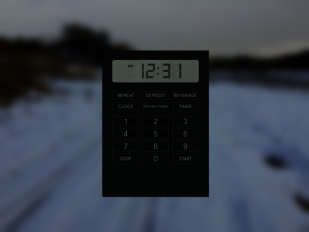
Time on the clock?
12:31
